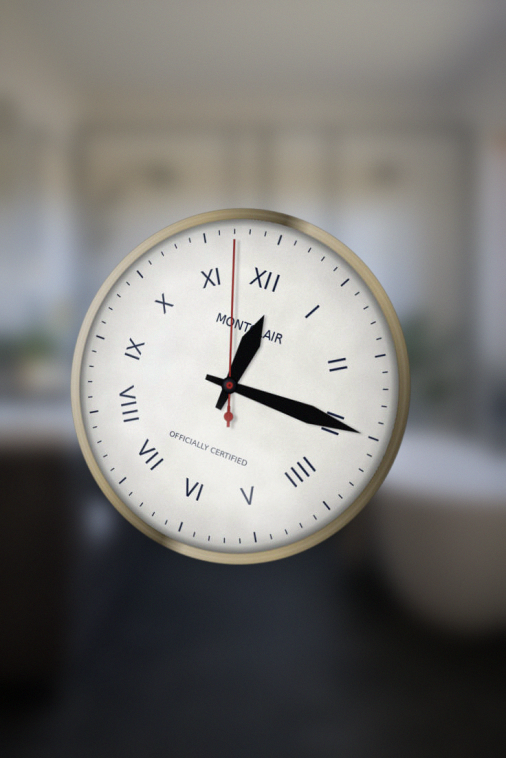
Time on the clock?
12:14:57
